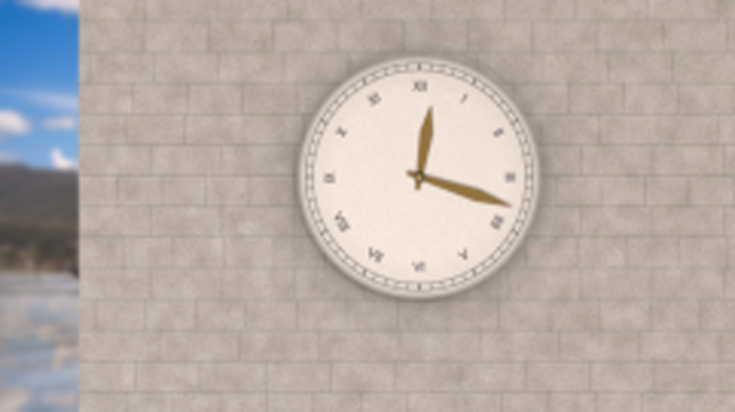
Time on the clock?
12:18
